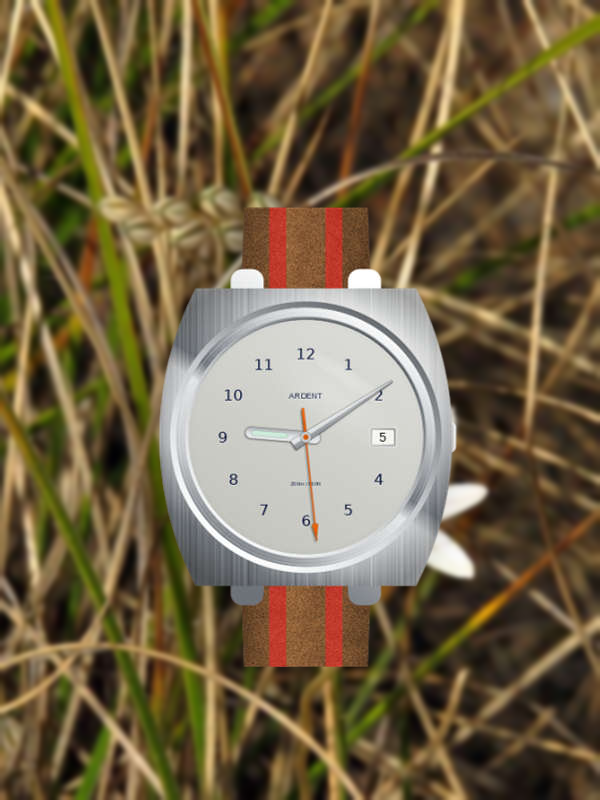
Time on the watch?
9:09:29
